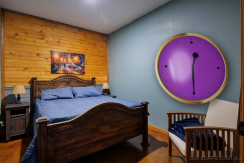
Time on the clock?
12:30
